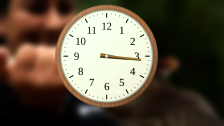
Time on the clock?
3:16
